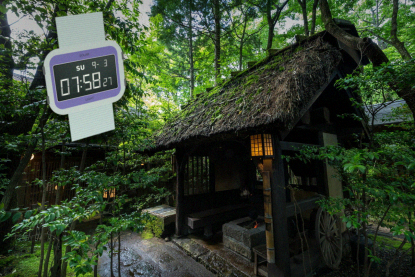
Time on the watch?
7:58:27
